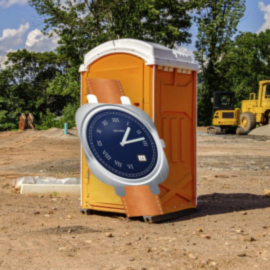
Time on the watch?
1:13
